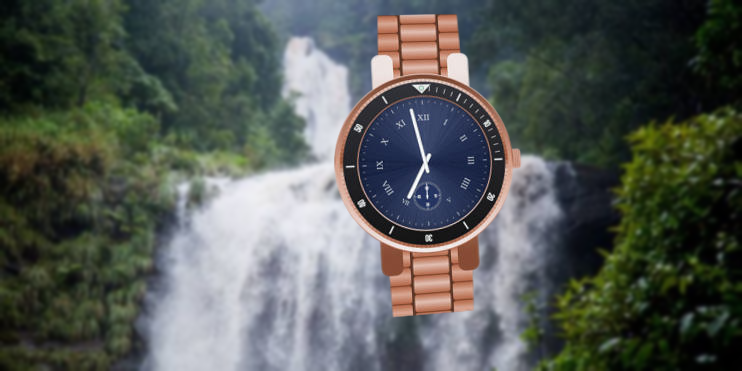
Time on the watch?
6:58
